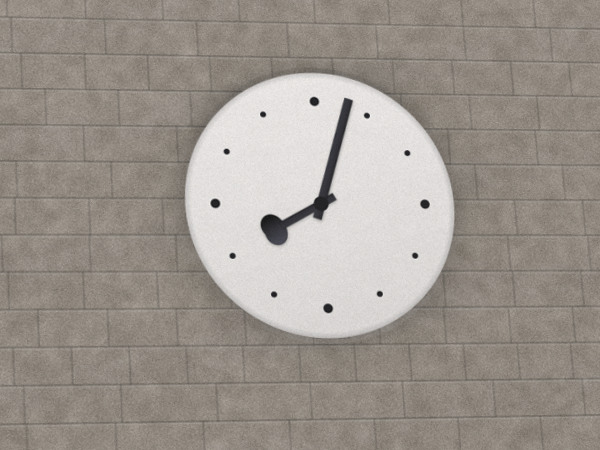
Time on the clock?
8:03
